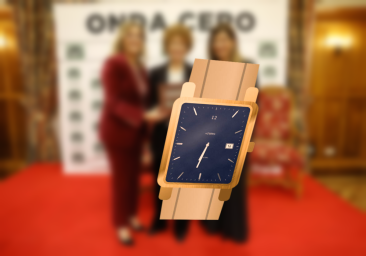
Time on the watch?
6:32
